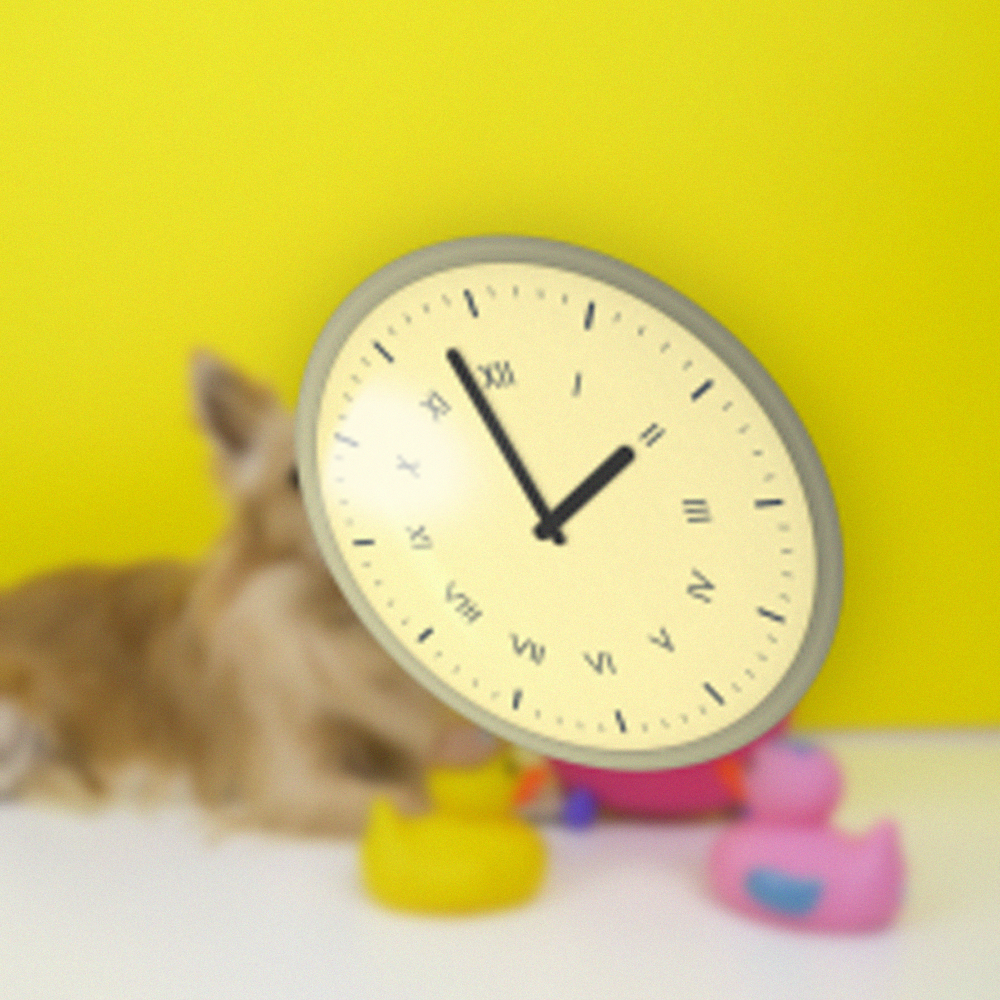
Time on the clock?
1:58
